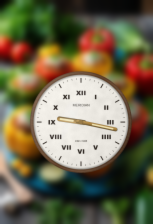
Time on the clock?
9:17
